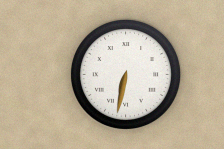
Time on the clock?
6:32
